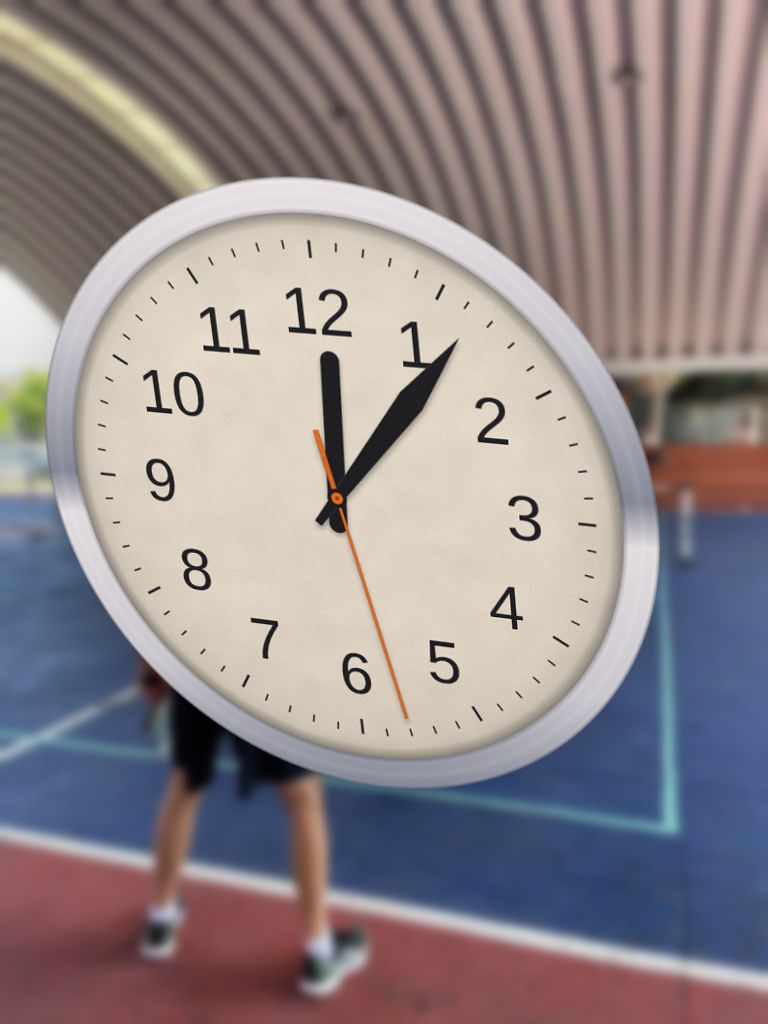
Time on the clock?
12:06:28
